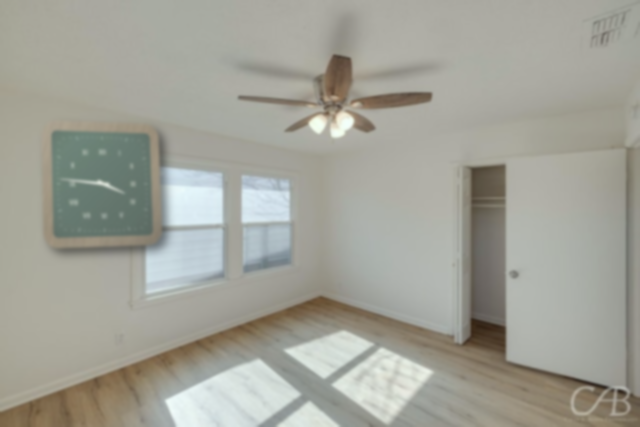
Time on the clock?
3:46
